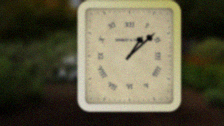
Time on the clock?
1:08
